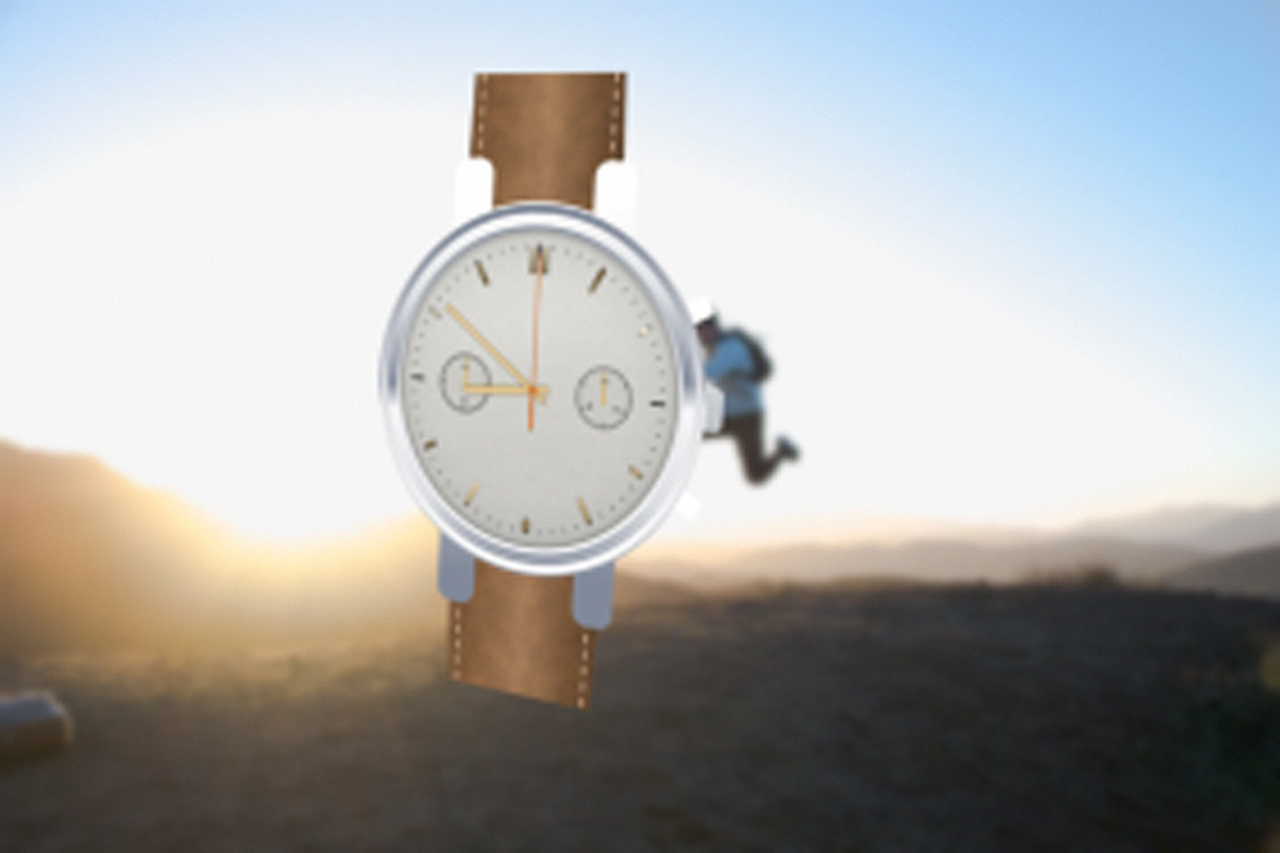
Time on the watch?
8:51
